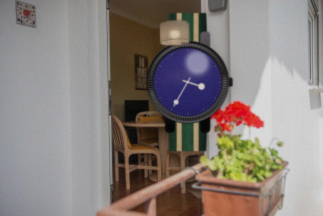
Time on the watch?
3:35
